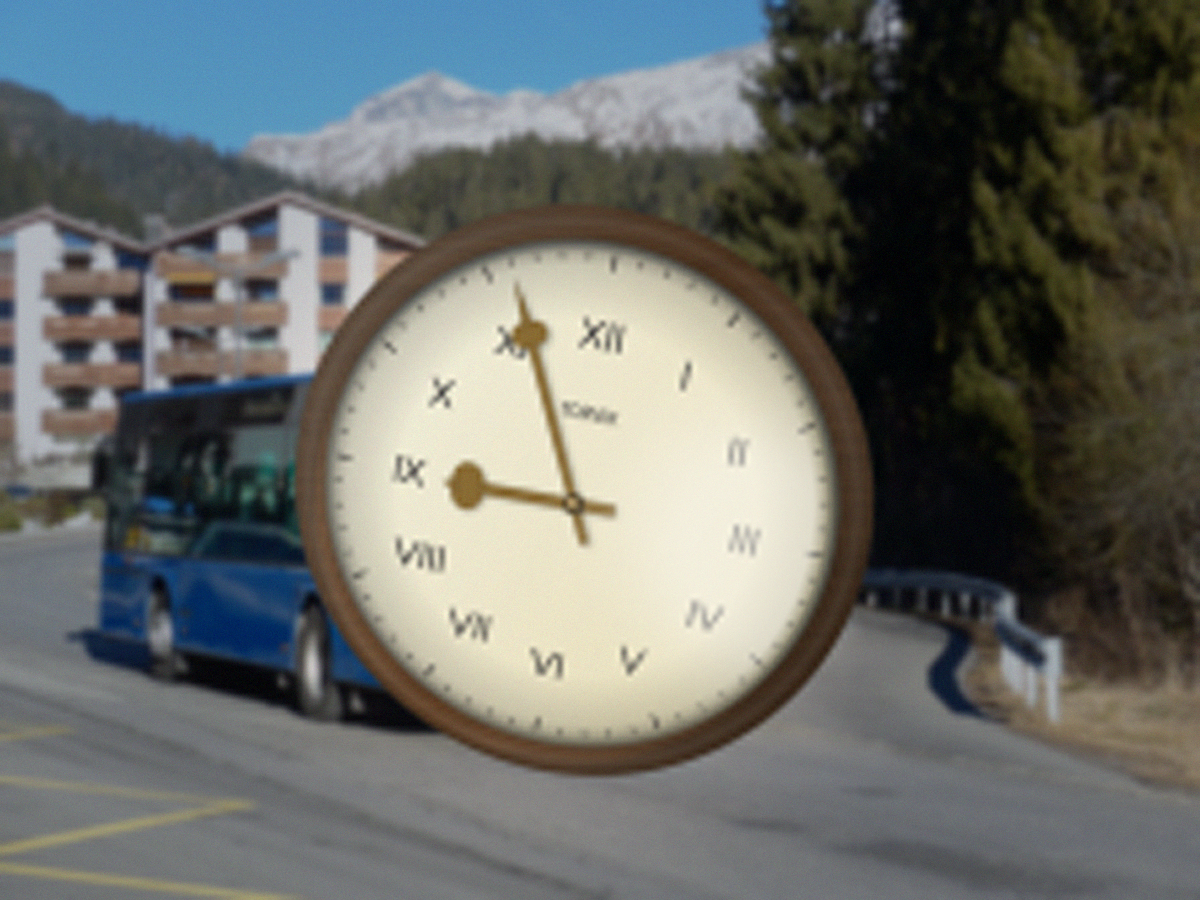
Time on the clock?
8:56
